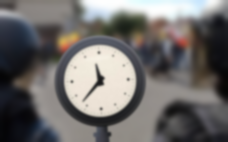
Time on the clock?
11:37
